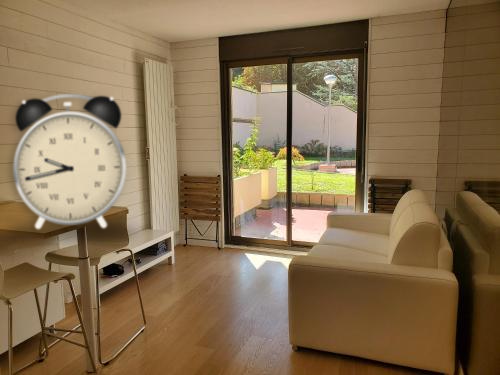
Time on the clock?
9:43
